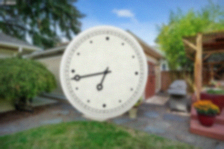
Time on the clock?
6:43
